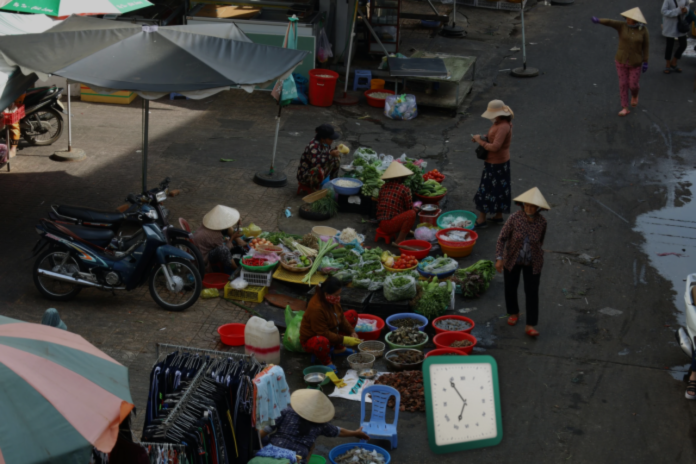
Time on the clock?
6:54
